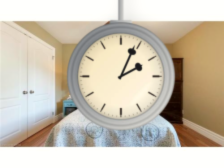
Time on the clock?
2:04
